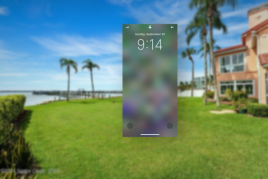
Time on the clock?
9:14
